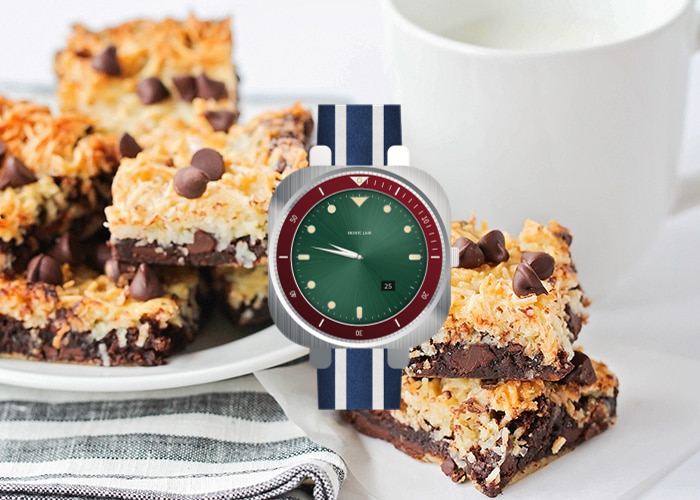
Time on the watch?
9:47
